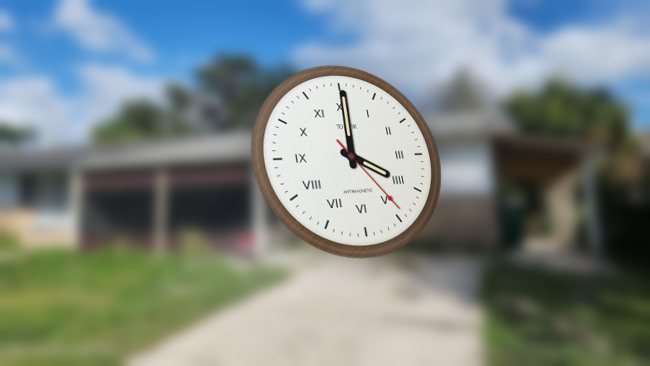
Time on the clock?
4:00:24
